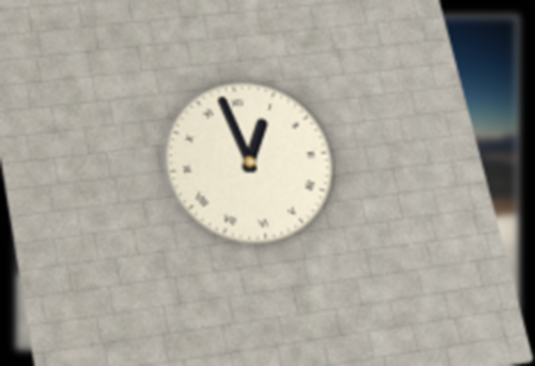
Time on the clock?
12:58
